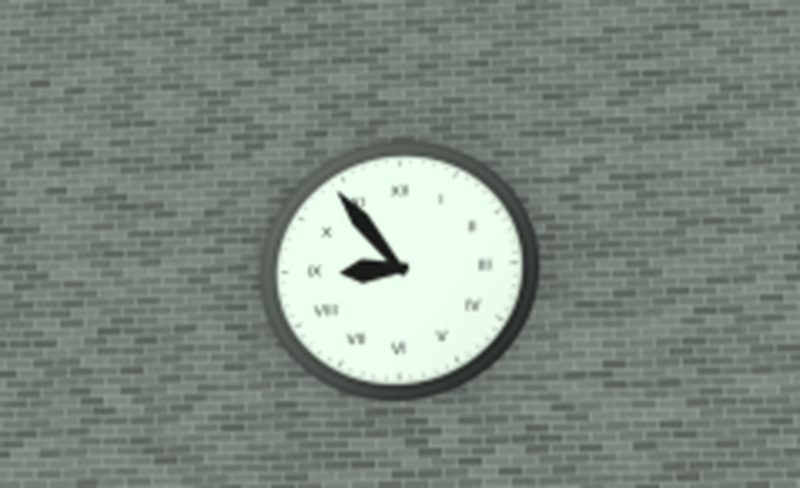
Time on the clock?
8:54
